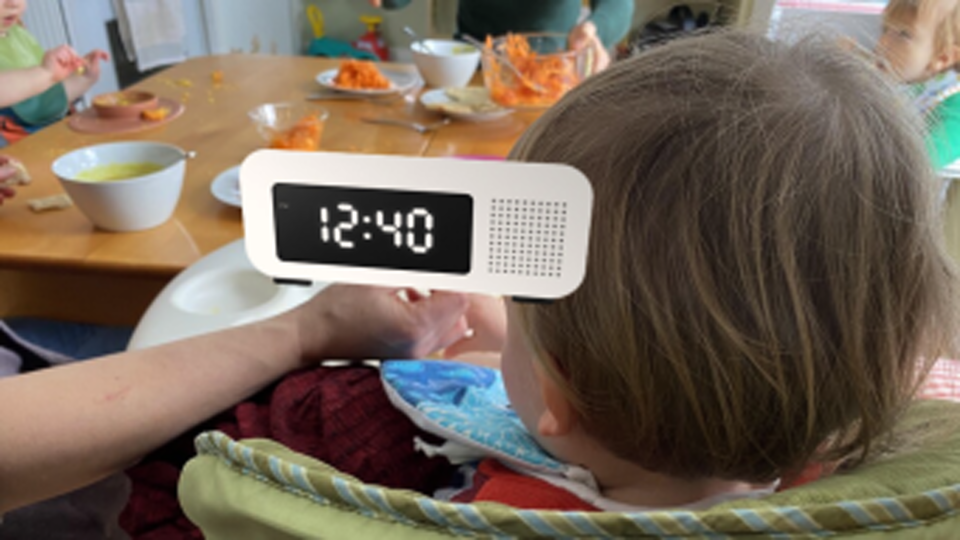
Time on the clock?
12:40
